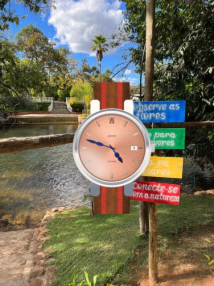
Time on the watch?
4:48
